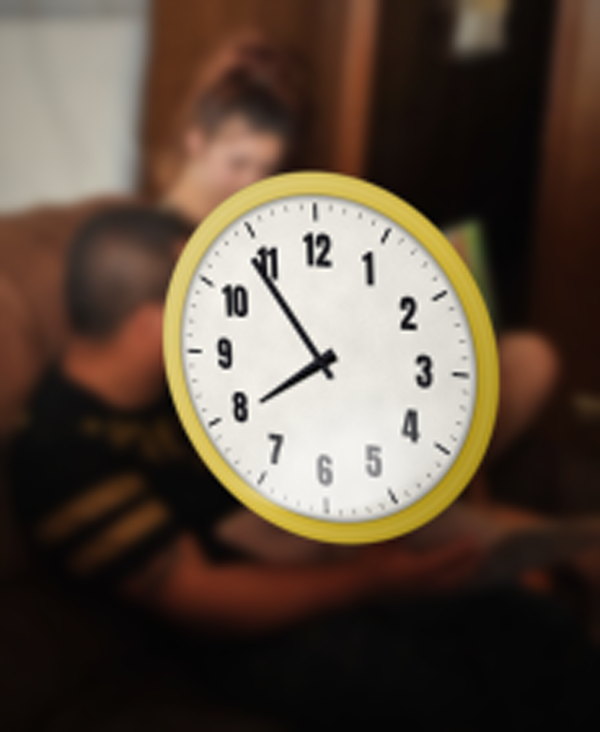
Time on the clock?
7:54
